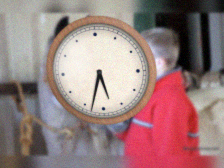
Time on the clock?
5:33
